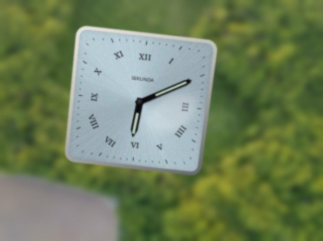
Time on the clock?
6:10
